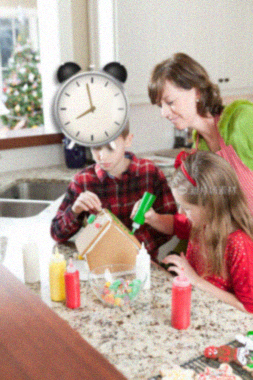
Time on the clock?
7:58
